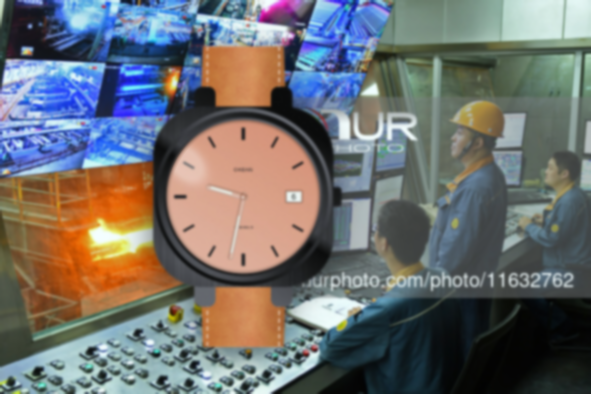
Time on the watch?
9:32
